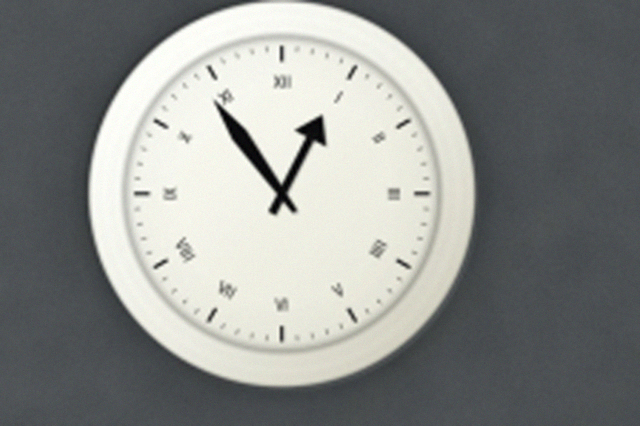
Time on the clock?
12:54
